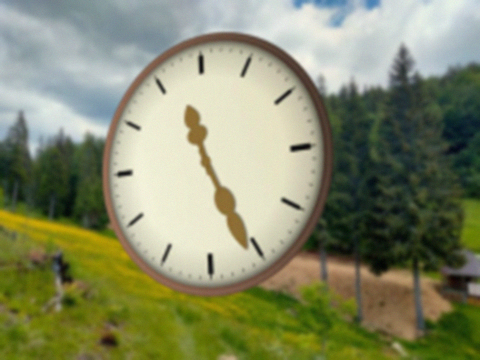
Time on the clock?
11:26
